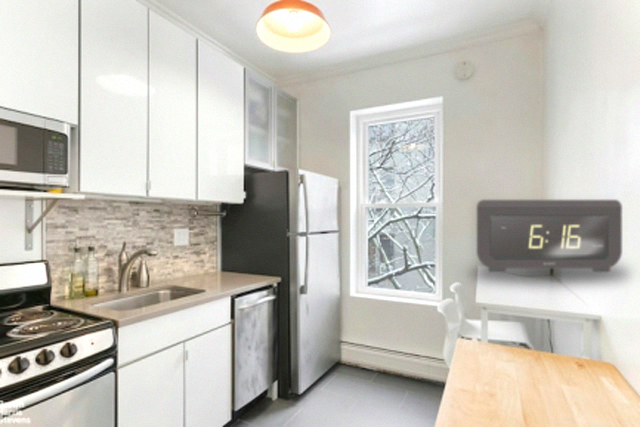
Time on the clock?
6:16
